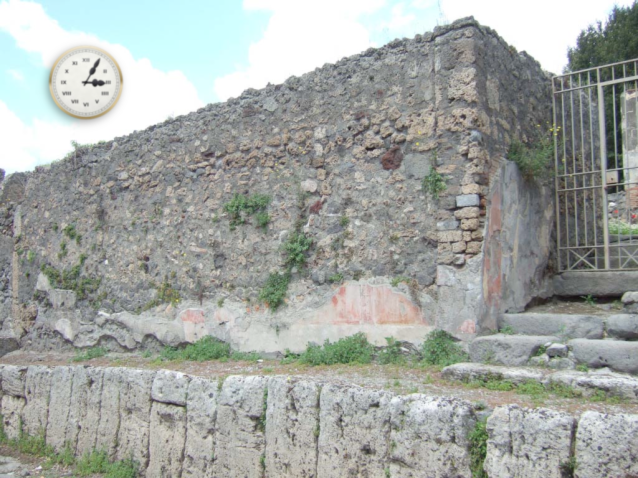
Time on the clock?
3:05
